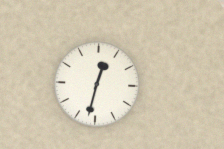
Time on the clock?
12:32
